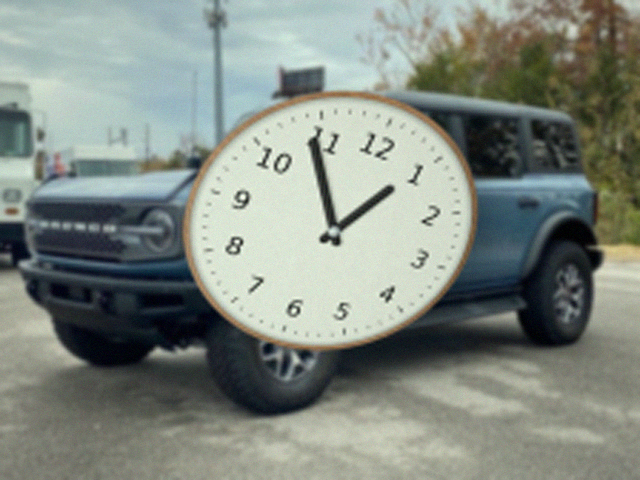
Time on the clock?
12:54
